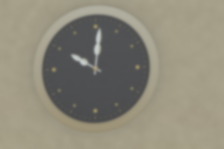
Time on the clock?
10:01
